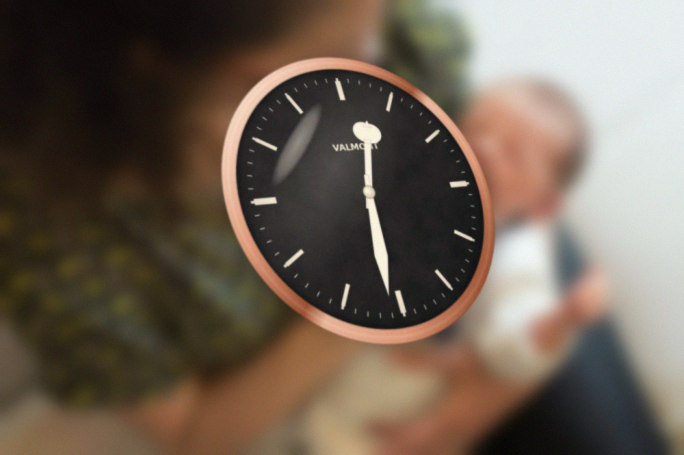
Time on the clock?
12:31
